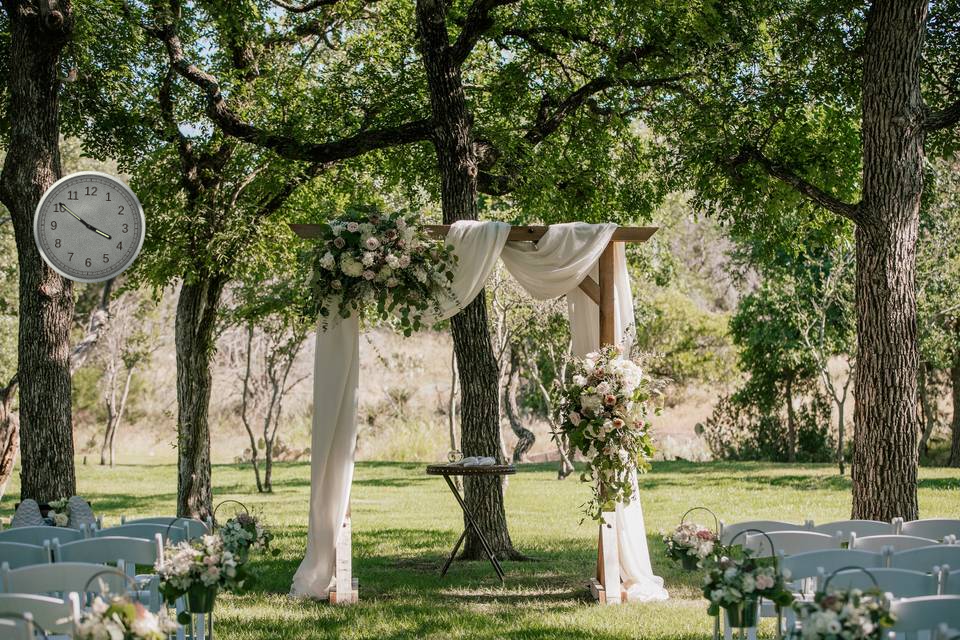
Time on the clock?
3:51
